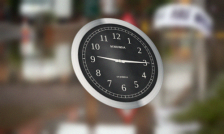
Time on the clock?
9:15
